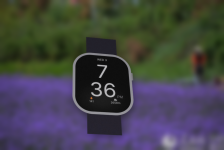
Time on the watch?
7:36
